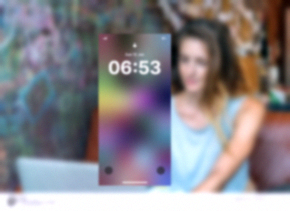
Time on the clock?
6:53
